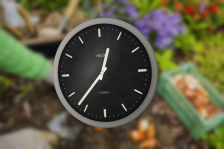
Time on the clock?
12:37
